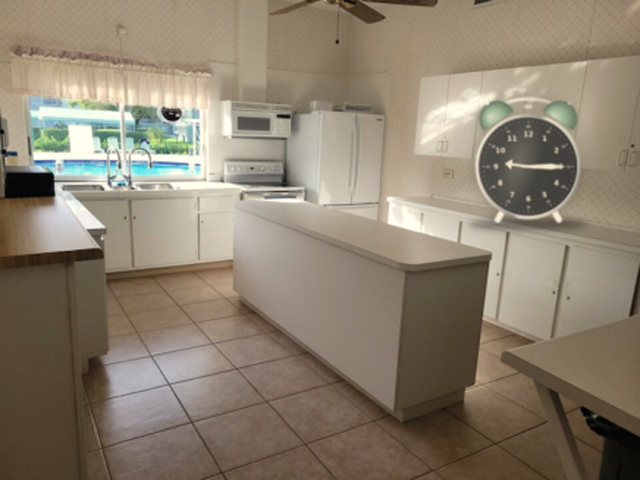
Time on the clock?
9:15
